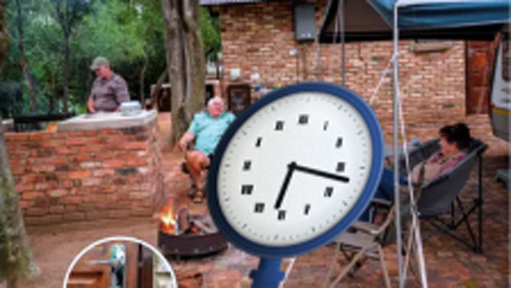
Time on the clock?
6:17
